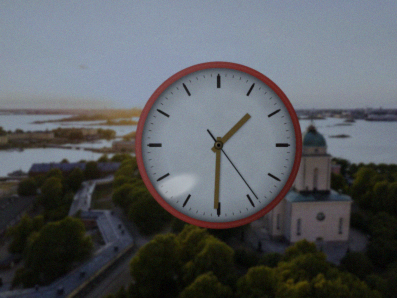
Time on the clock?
1:30:24
